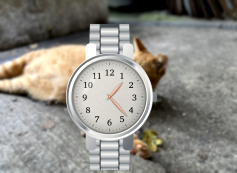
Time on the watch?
1:23
